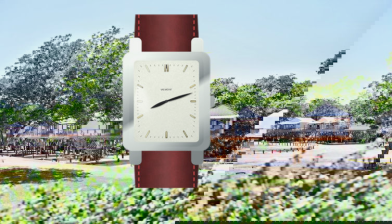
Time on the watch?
8:12
